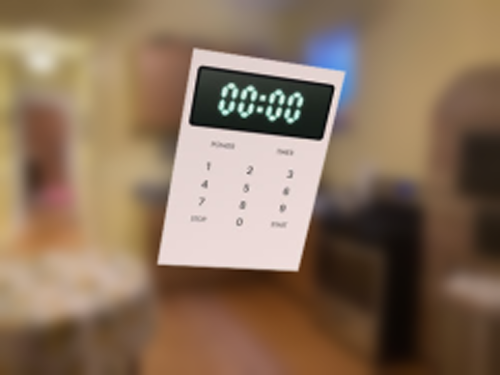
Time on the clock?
0:00
